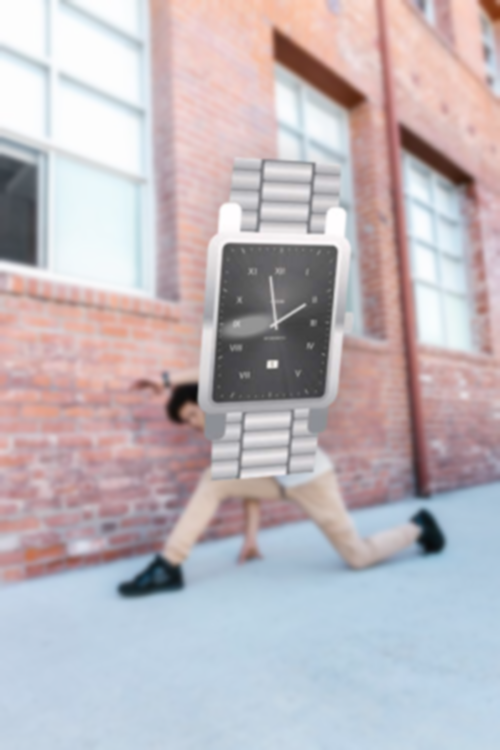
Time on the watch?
1:58
